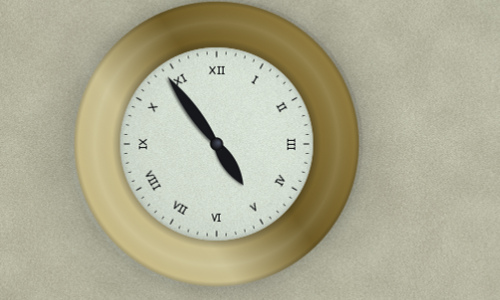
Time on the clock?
4:54
